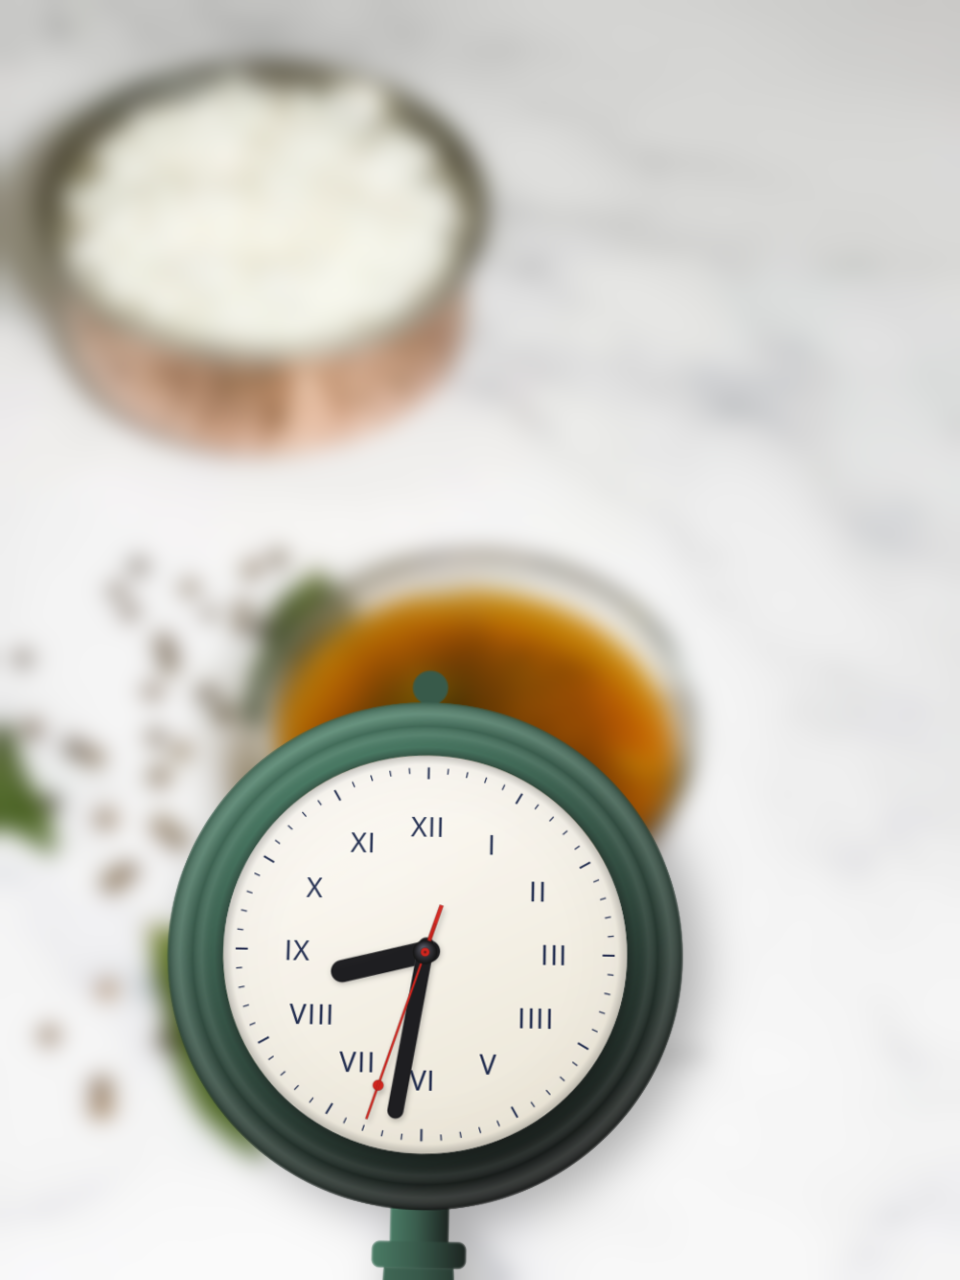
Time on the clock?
8:31:33
